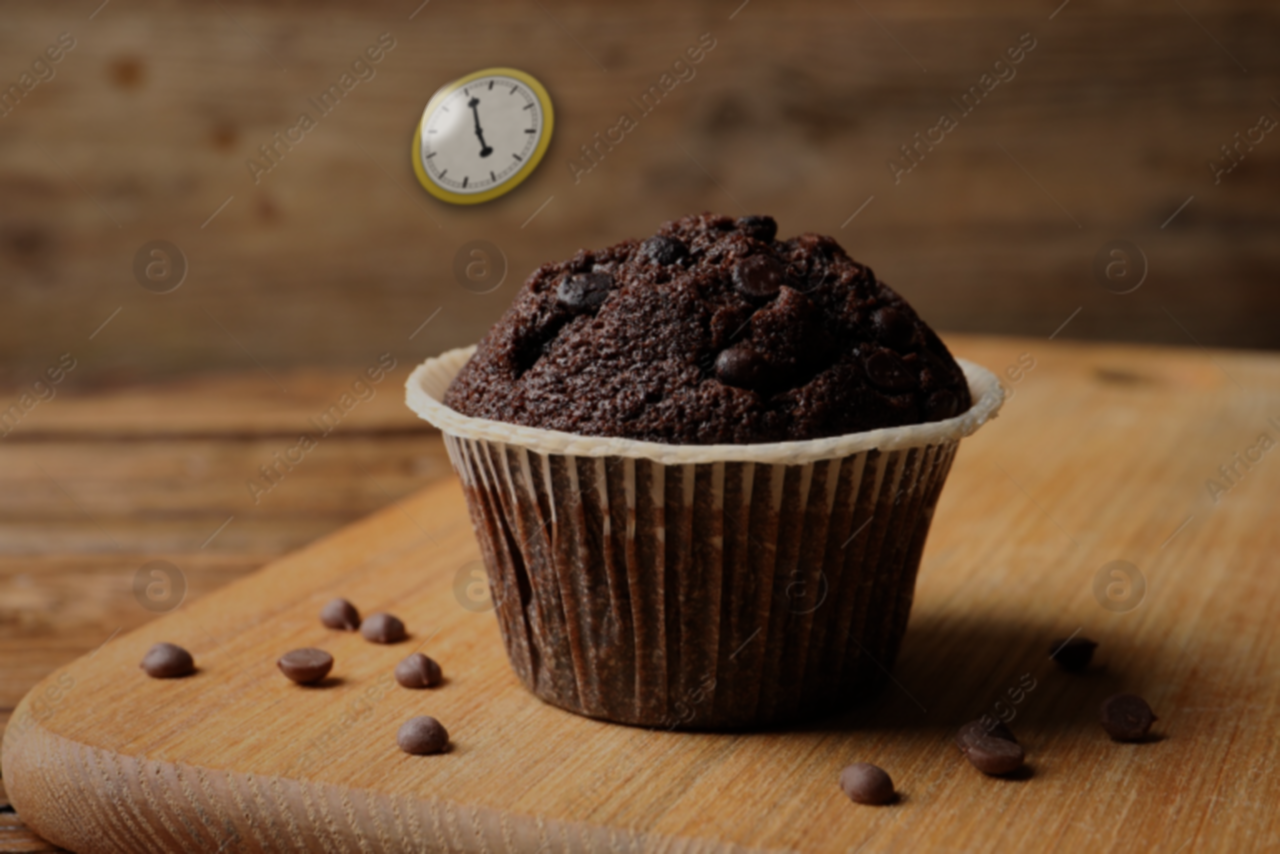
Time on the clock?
4:56
